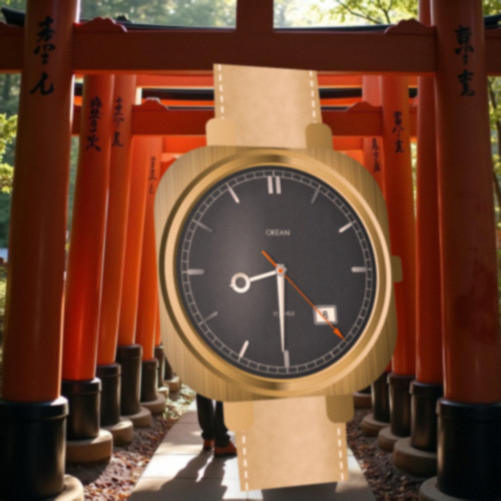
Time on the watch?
8:30:23
